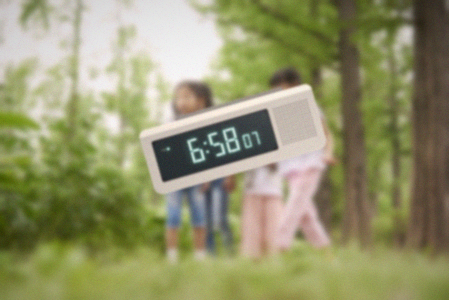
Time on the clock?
6:58:07
